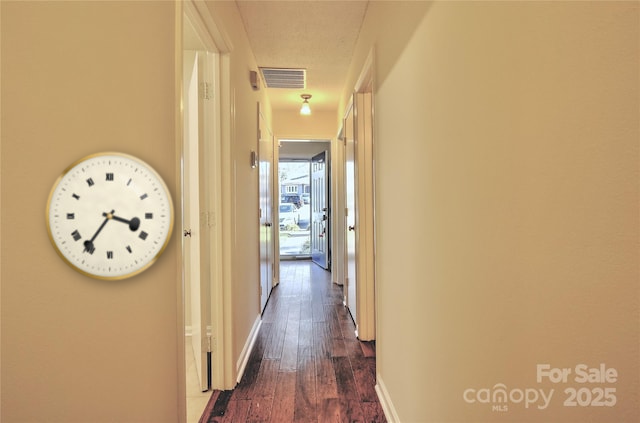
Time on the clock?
3:36
